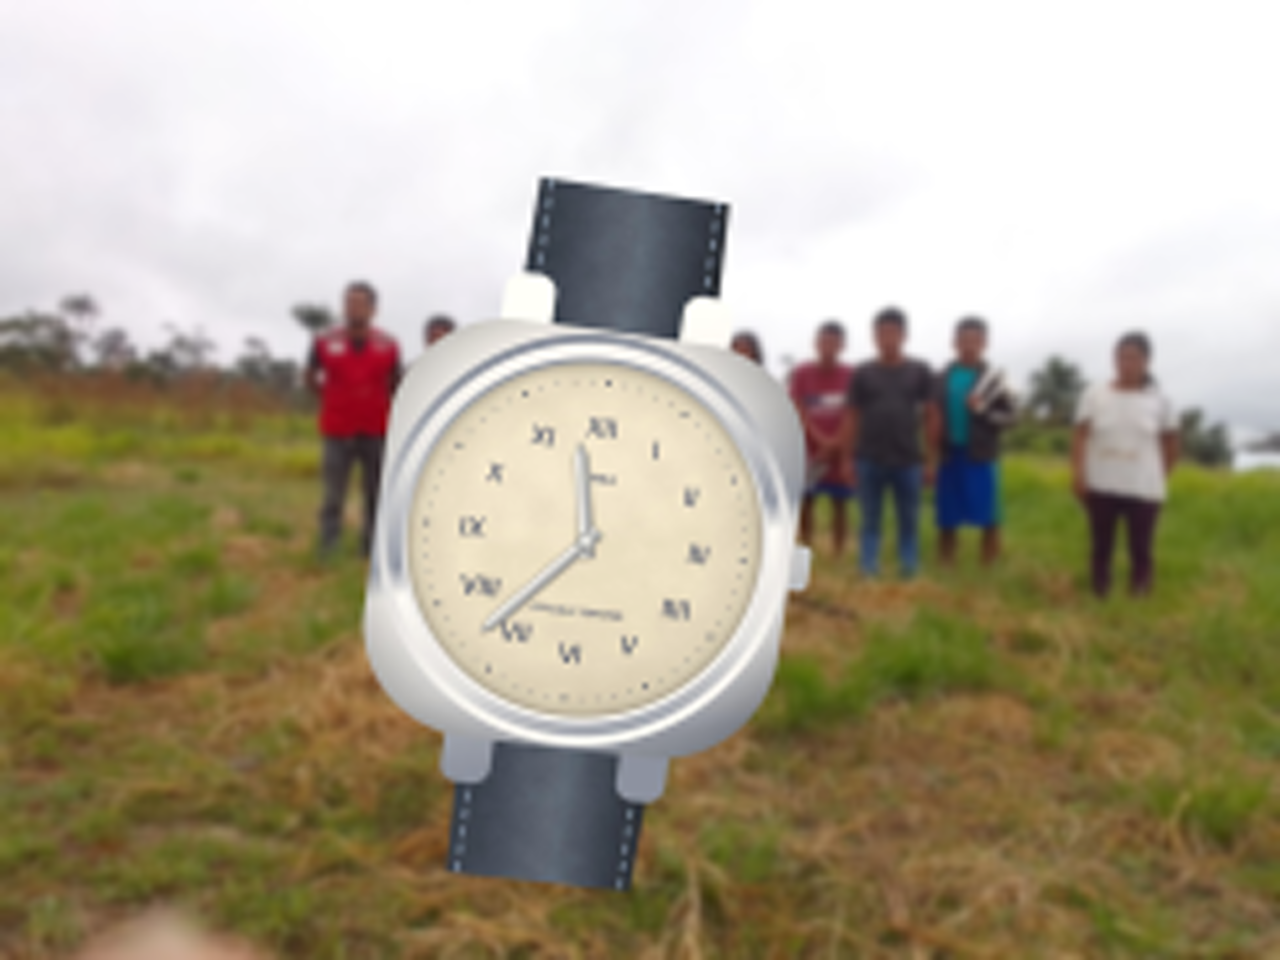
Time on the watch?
11:37
